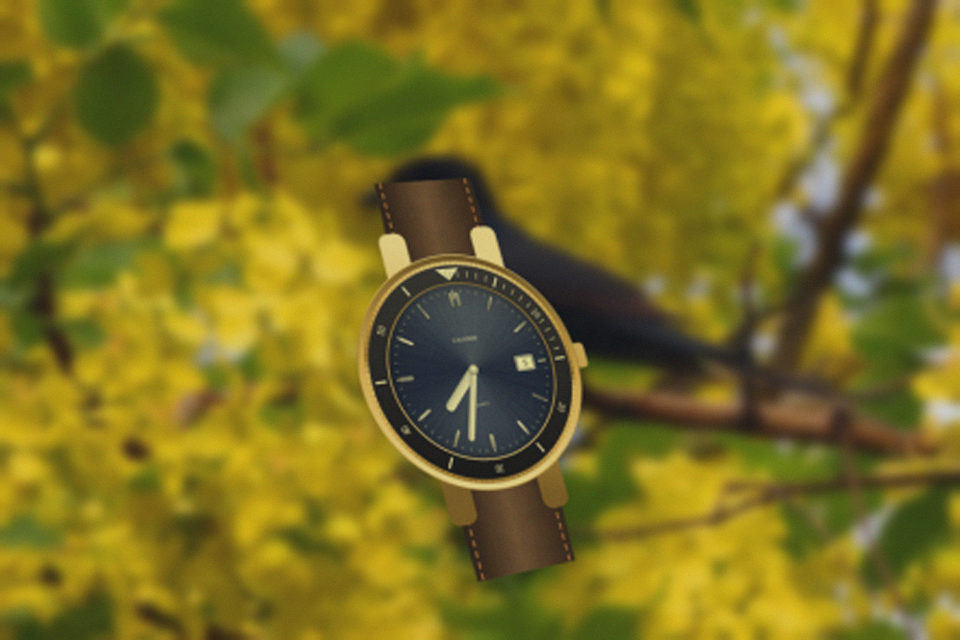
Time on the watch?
7:33
